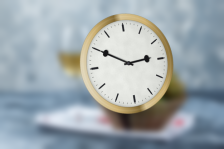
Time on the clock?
2:50
